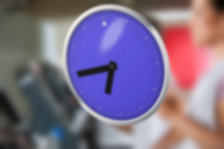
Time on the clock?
6:44
